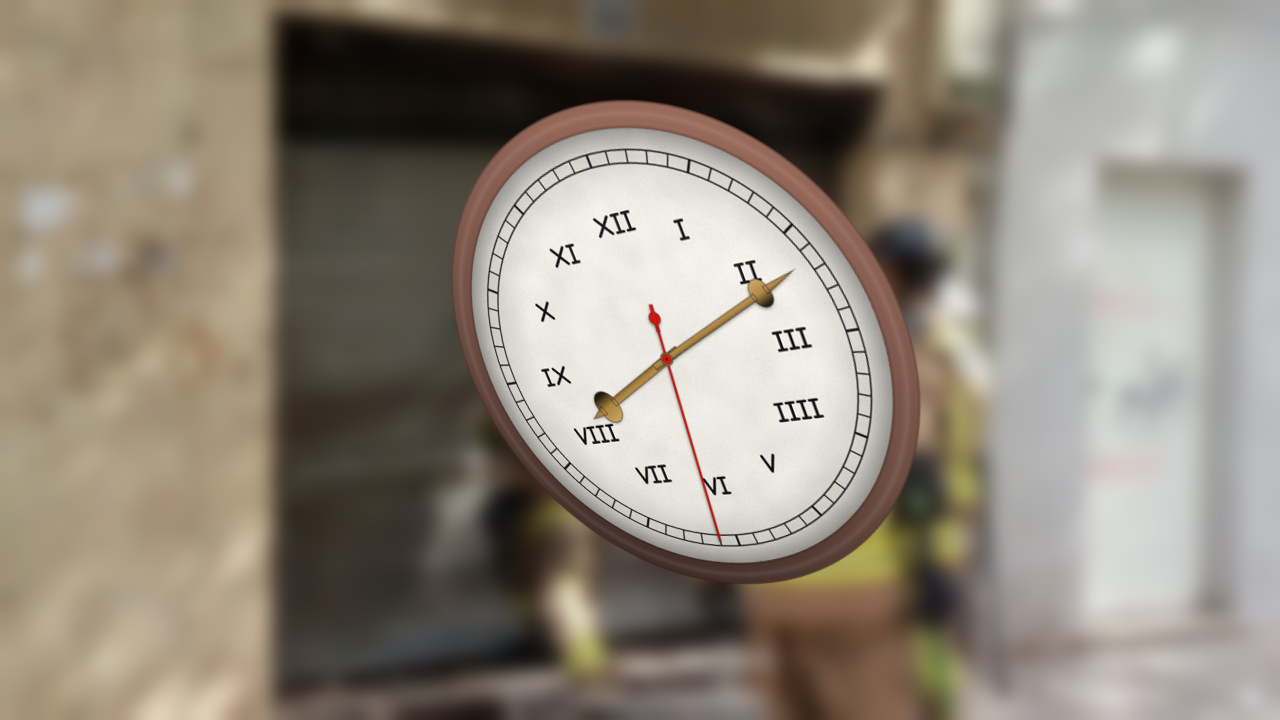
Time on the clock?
8:11:31
